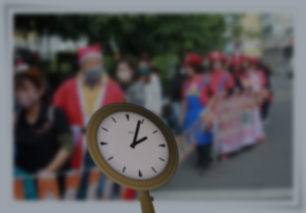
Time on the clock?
2:04
